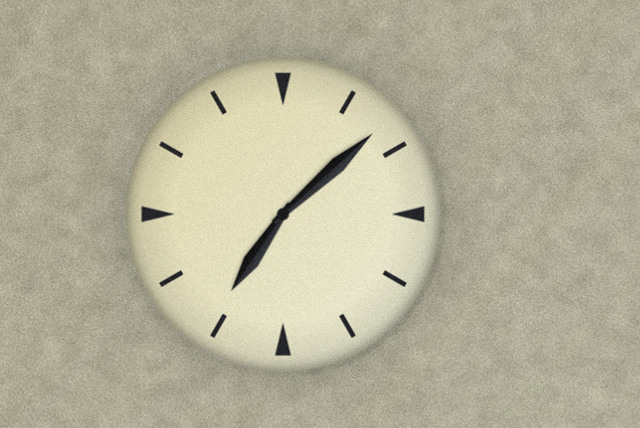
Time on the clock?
7:08
